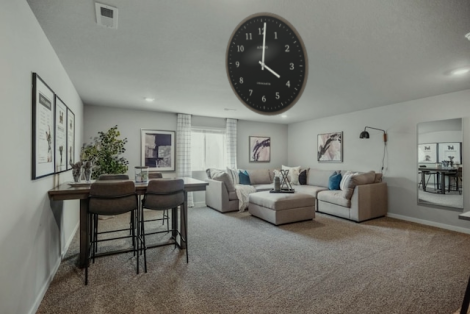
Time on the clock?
4:01
